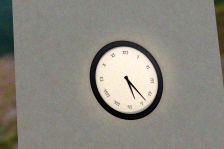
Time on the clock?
5:23
